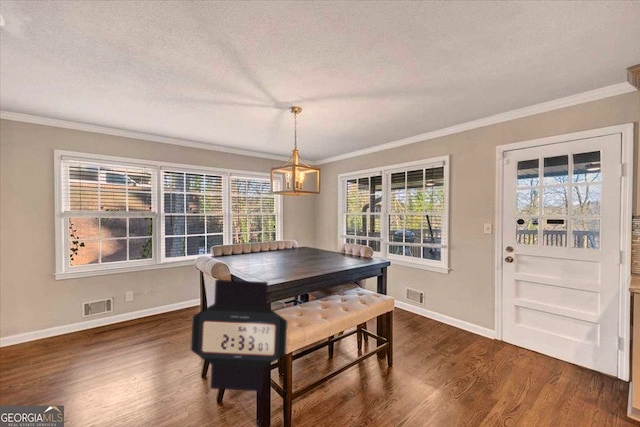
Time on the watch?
2:33
